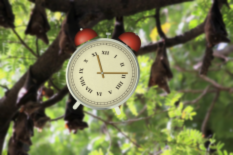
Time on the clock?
11:14
